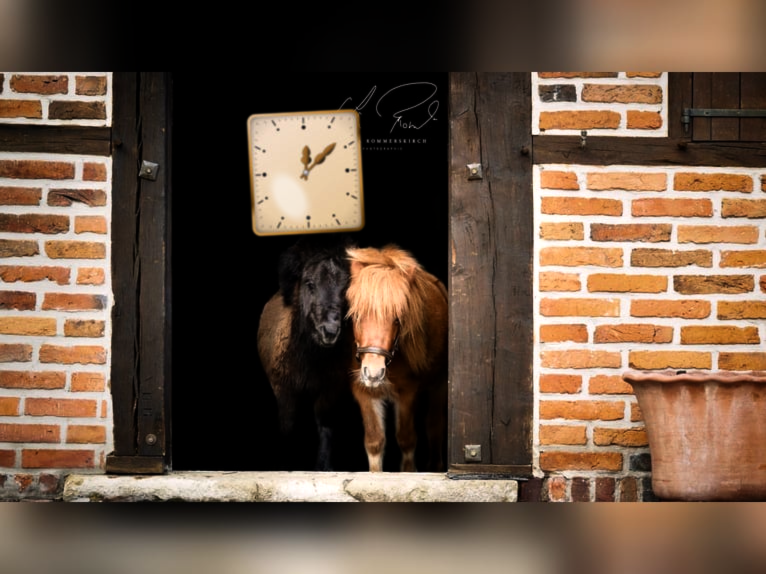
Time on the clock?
12:08
